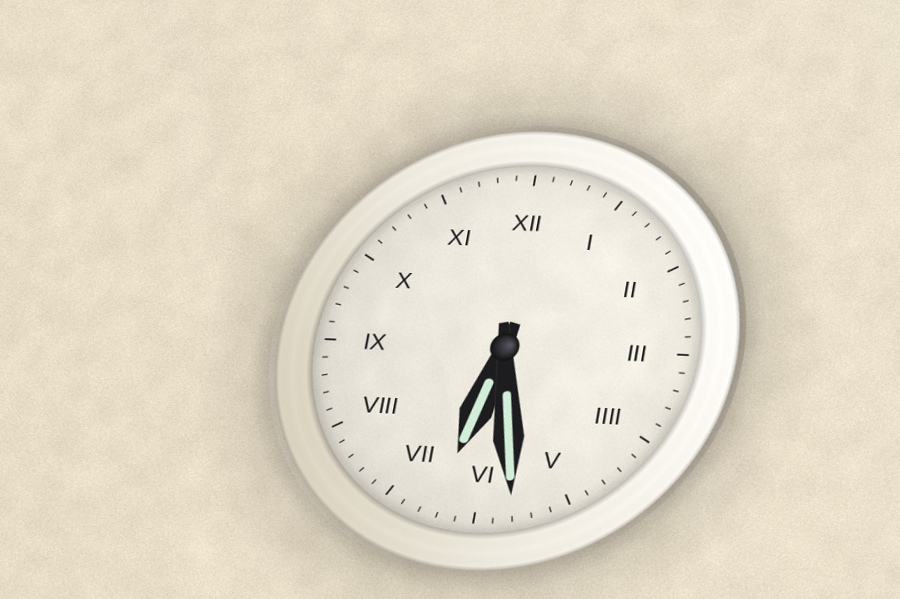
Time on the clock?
6:28
